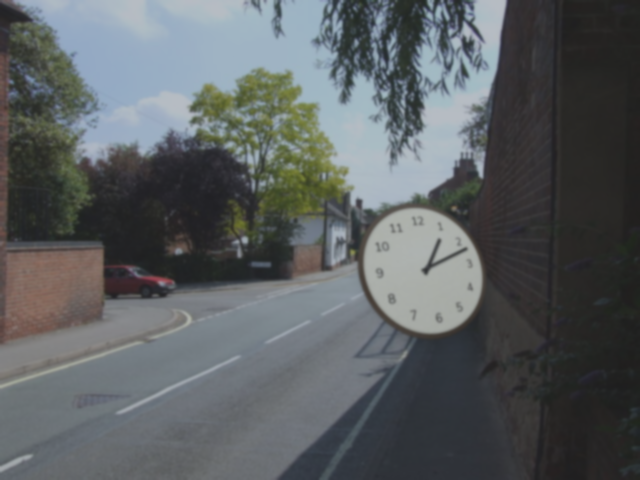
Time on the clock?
1:12
